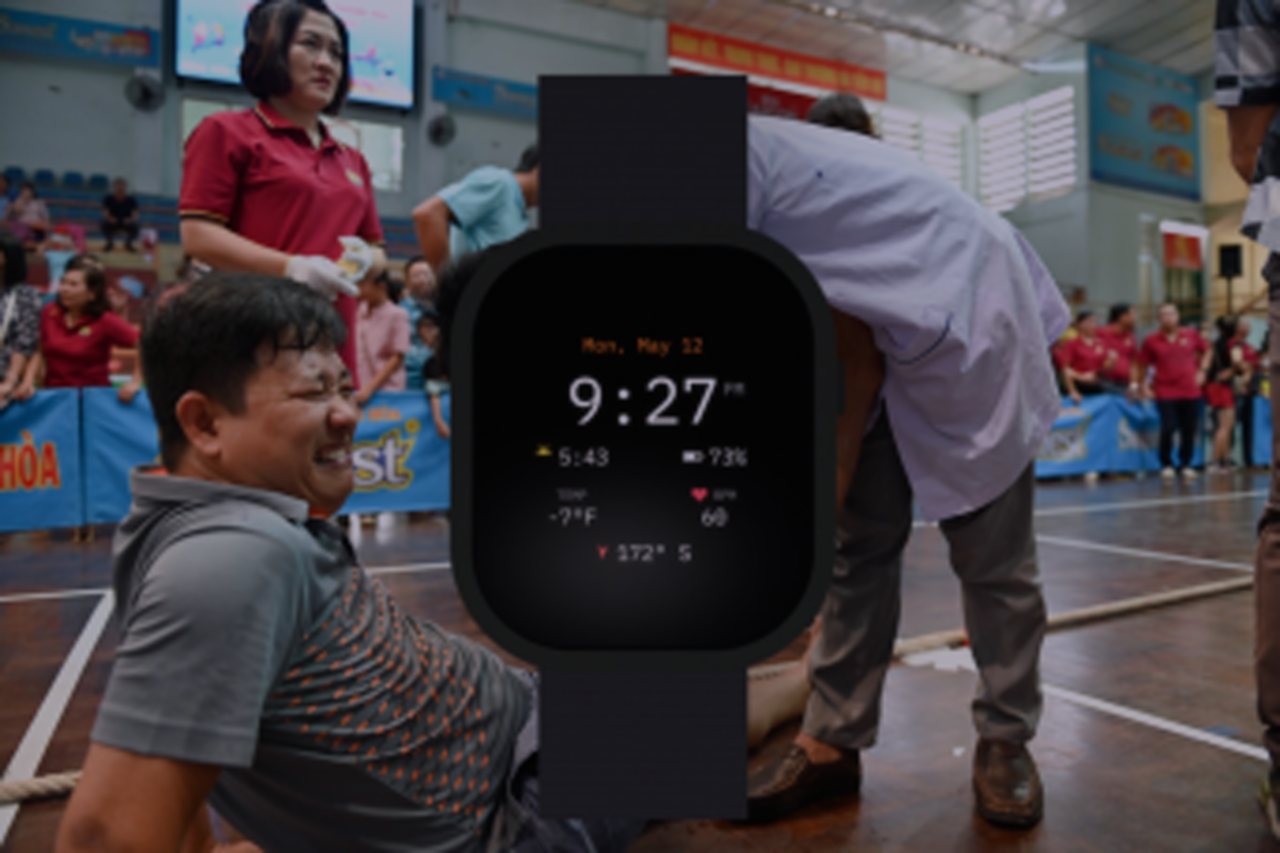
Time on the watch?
9:27
